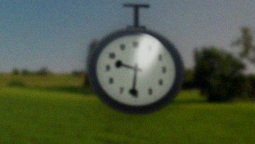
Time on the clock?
9:31
